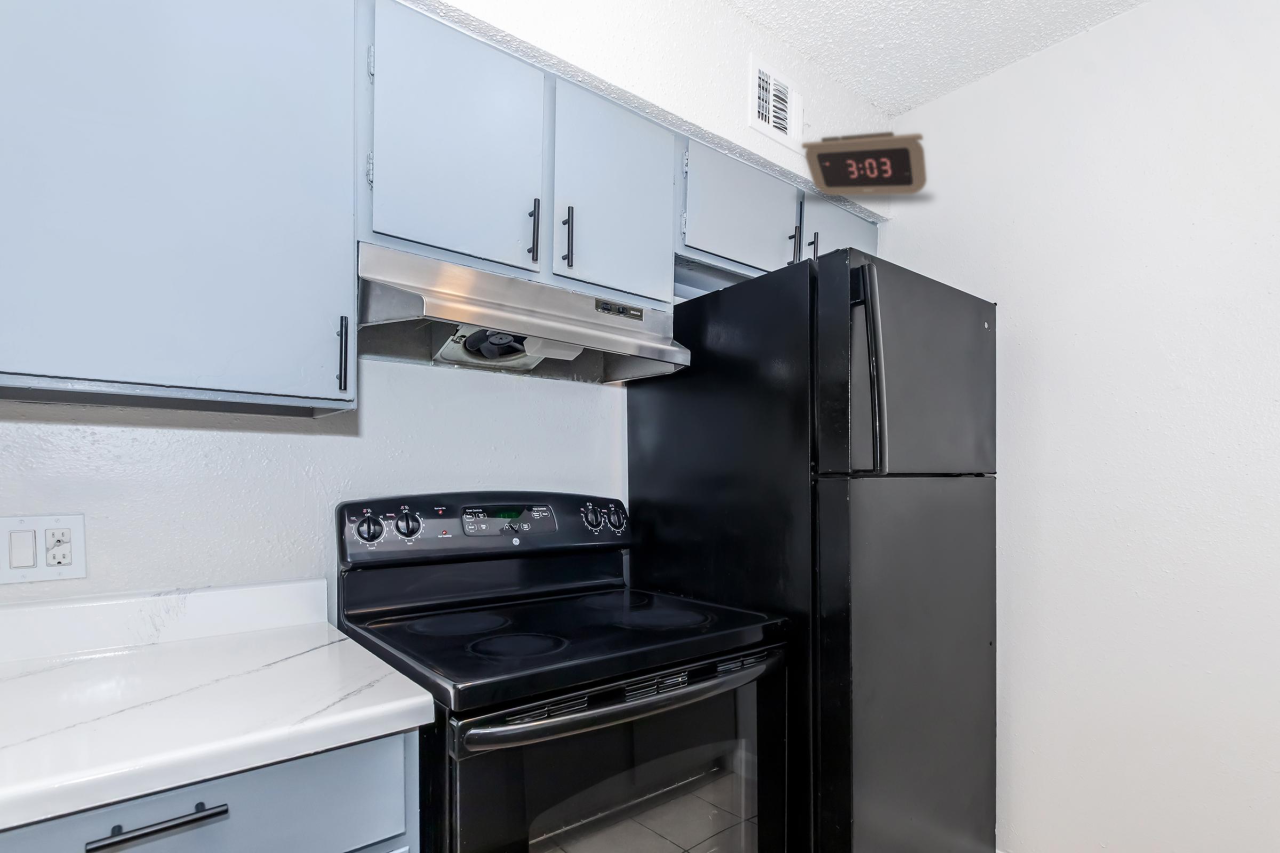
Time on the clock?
3:03
